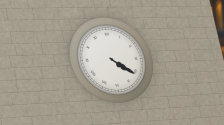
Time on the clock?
4:21
